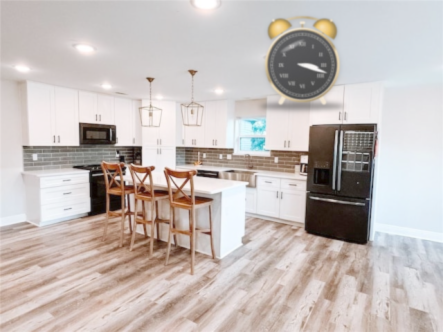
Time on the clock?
3:18
